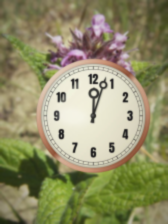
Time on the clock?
12:03
